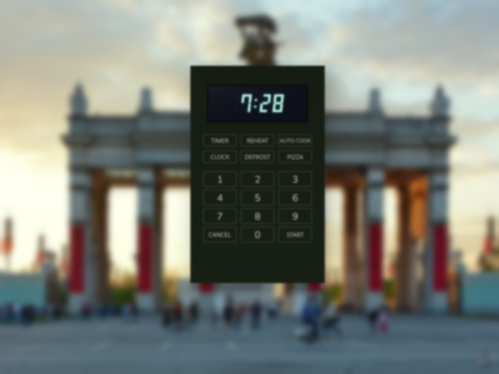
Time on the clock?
7:28
